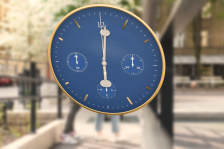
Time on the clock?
6:01
